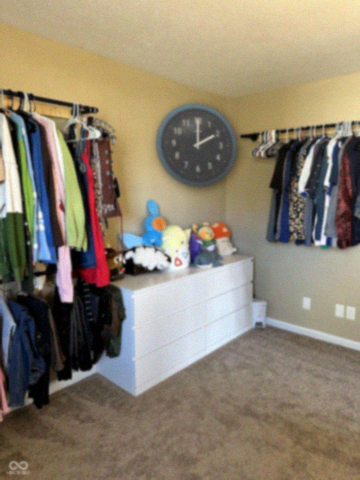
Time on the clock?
2:00
